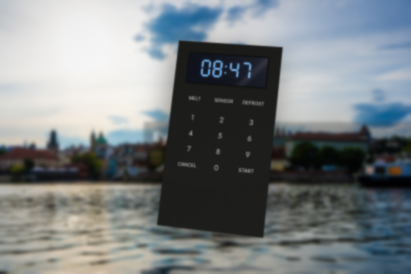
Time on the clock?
8:47
